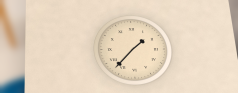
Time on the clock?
1:37
